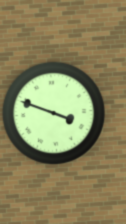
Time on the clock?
3:49
